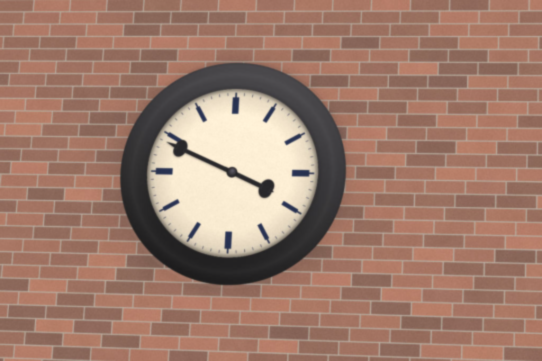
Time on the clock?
3:49
